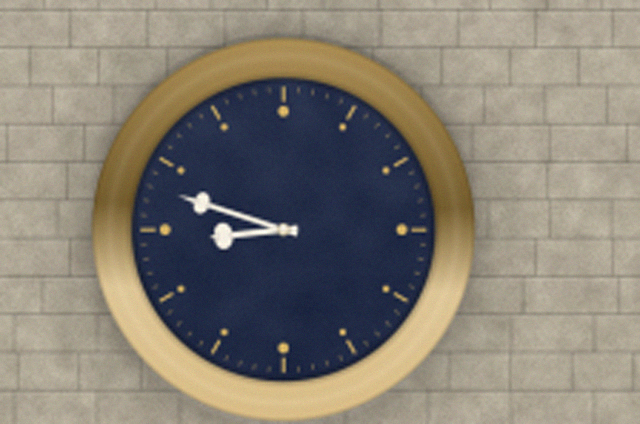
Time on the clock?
8:48
